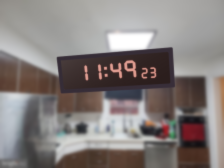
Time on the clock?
11:49:23
